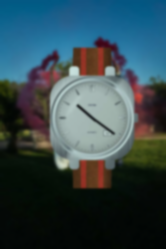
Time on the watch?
10:21
